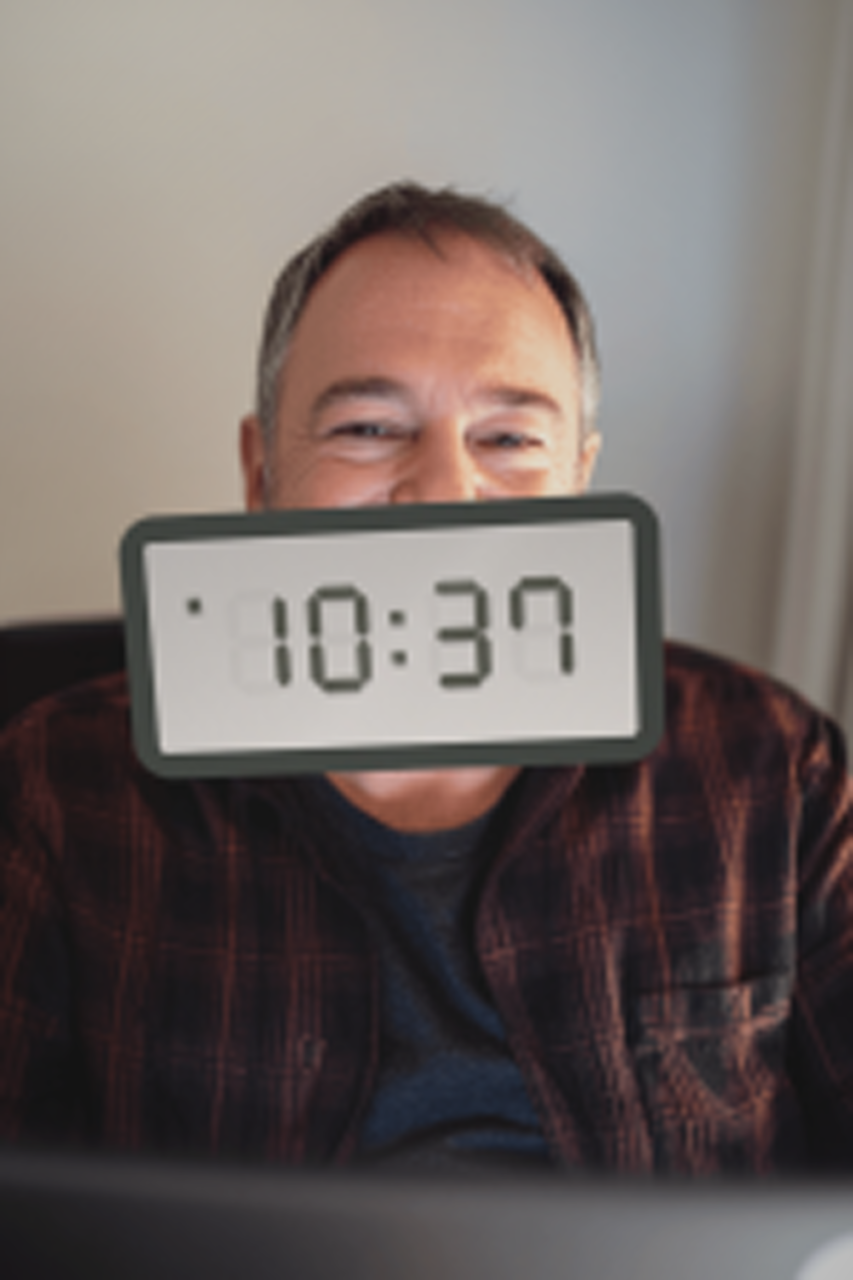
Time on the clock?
10:37
